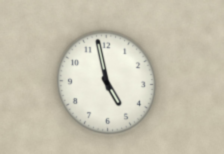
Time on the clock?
4:58
